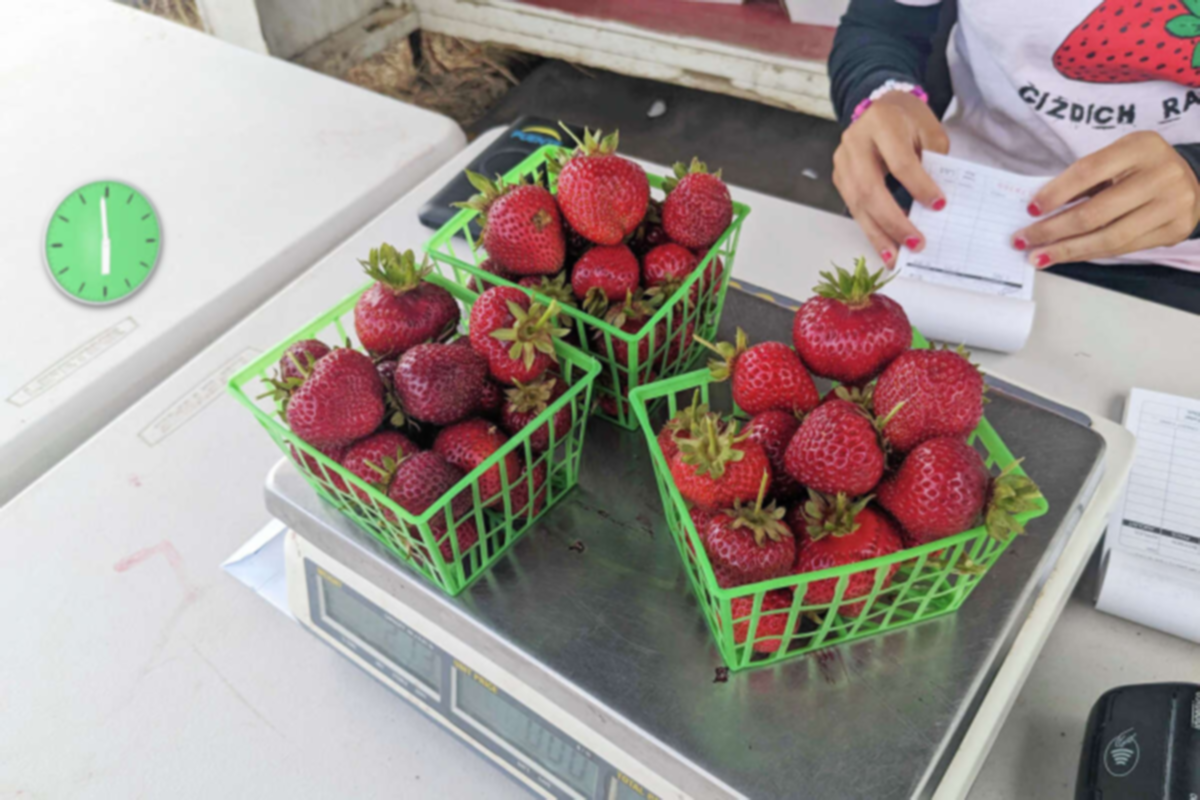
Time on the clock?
5:59
